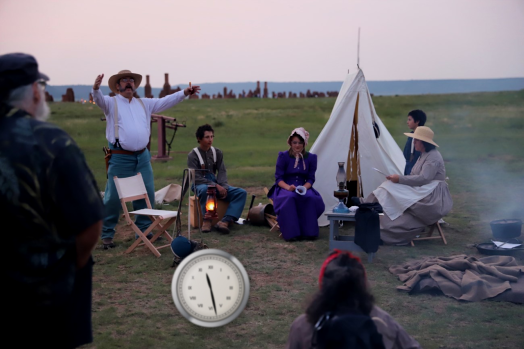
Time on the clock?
11:28
